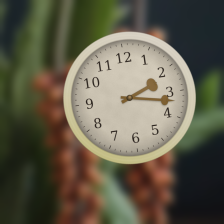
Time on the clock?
2:17
